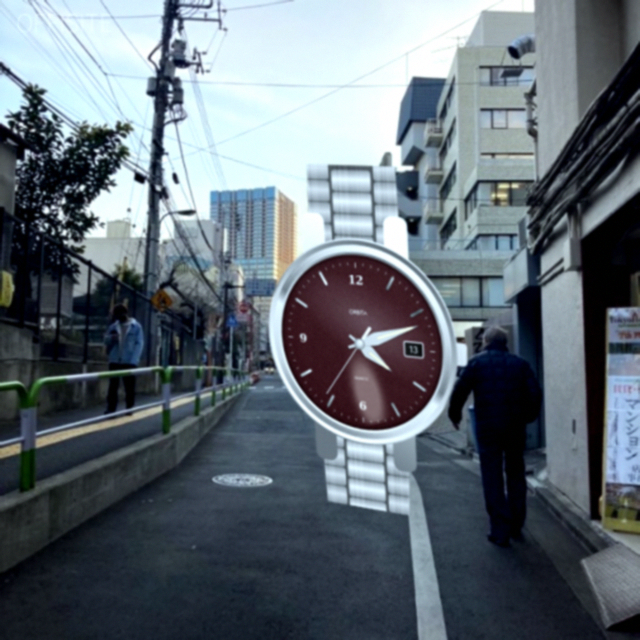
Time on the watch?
4:11:36
